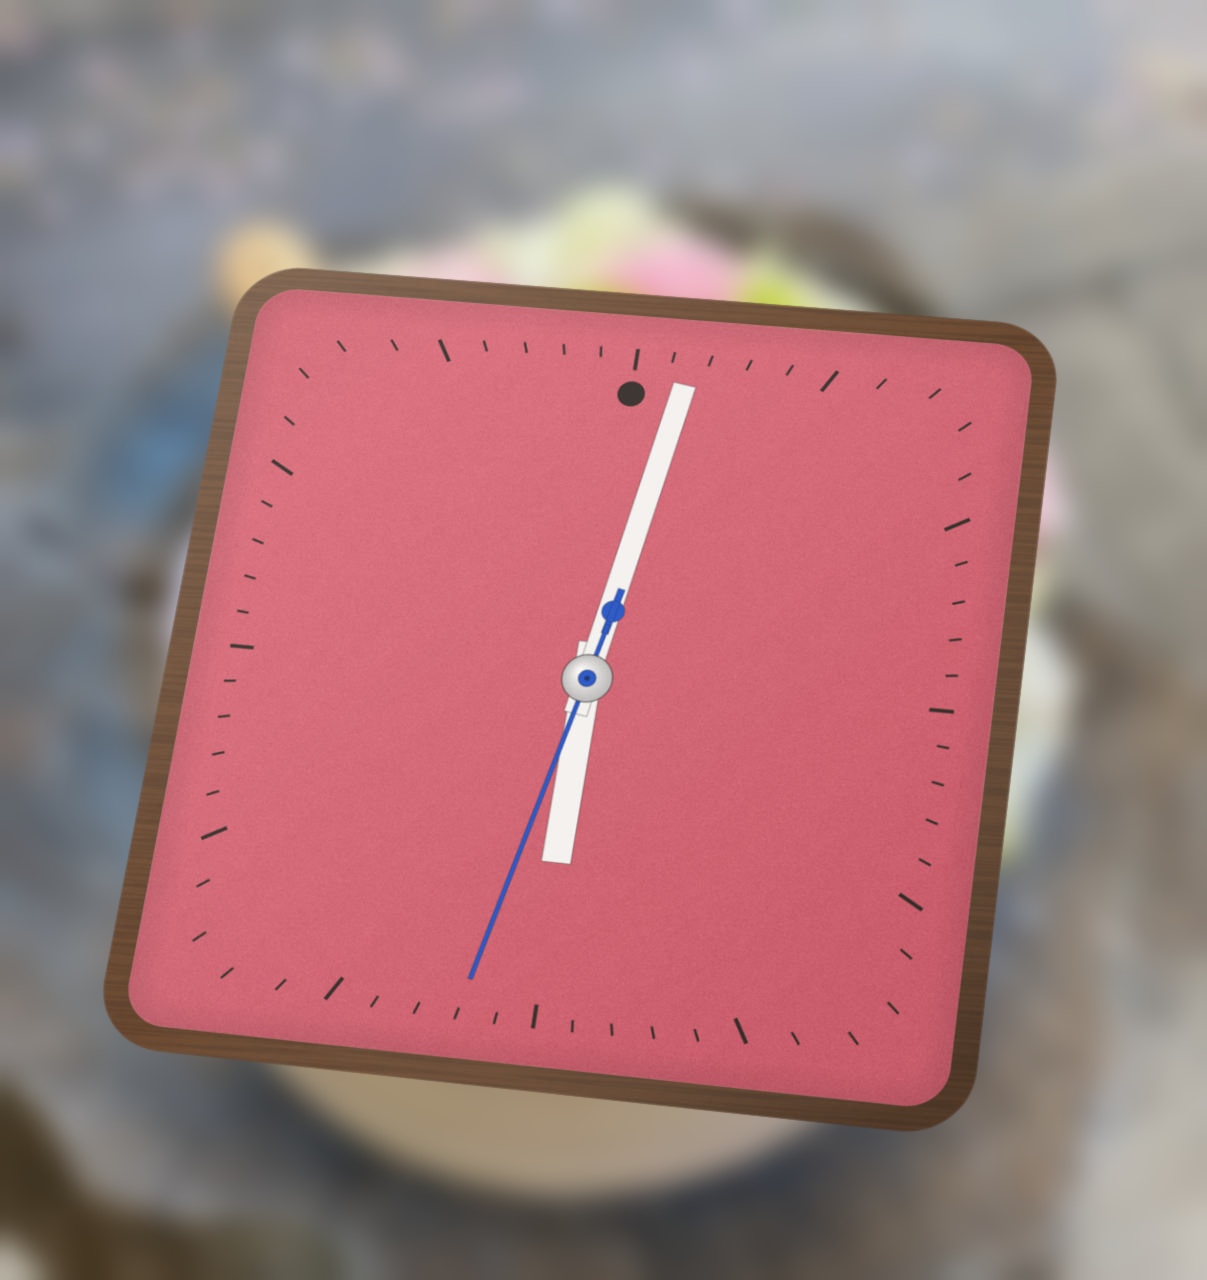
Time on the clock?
6:01:32
